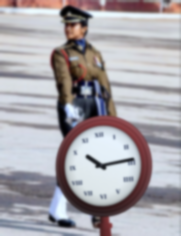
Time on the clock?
10:14
